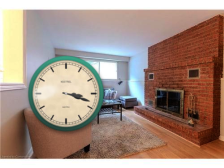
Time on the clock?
3:18
